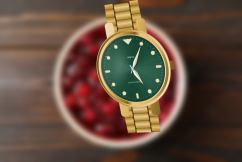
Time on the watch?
5:05
